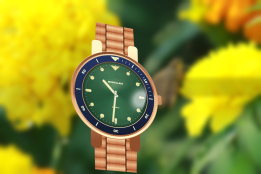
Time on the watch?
10:31
